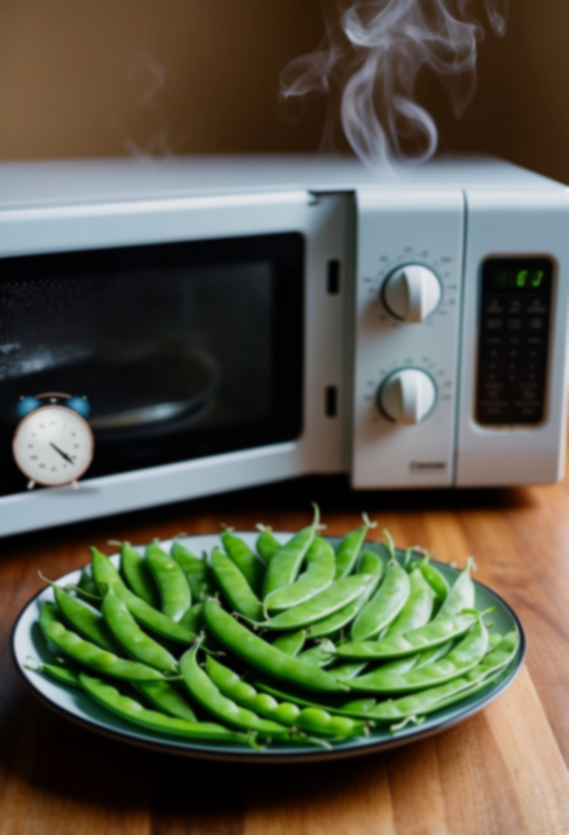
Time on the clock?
4:22
